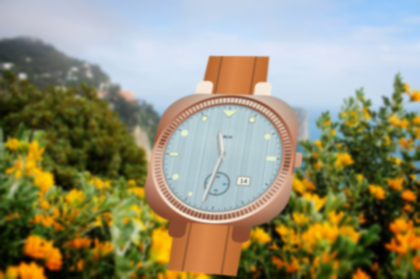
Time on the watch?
11:32
